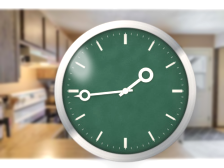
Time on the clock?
1:44
